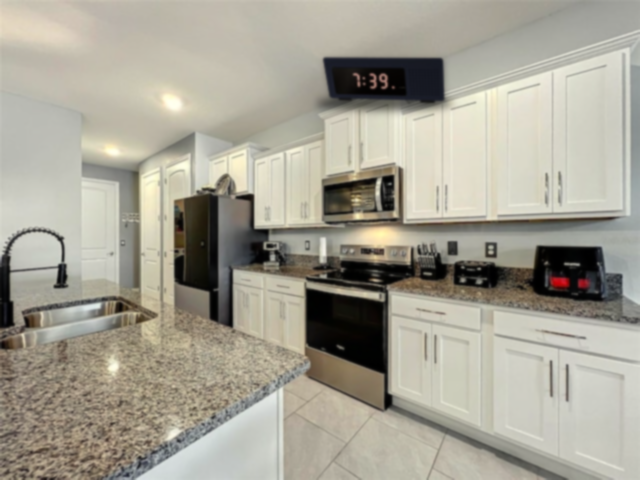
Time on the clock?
7:39
